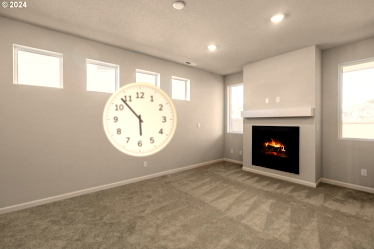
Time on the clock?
5:53
